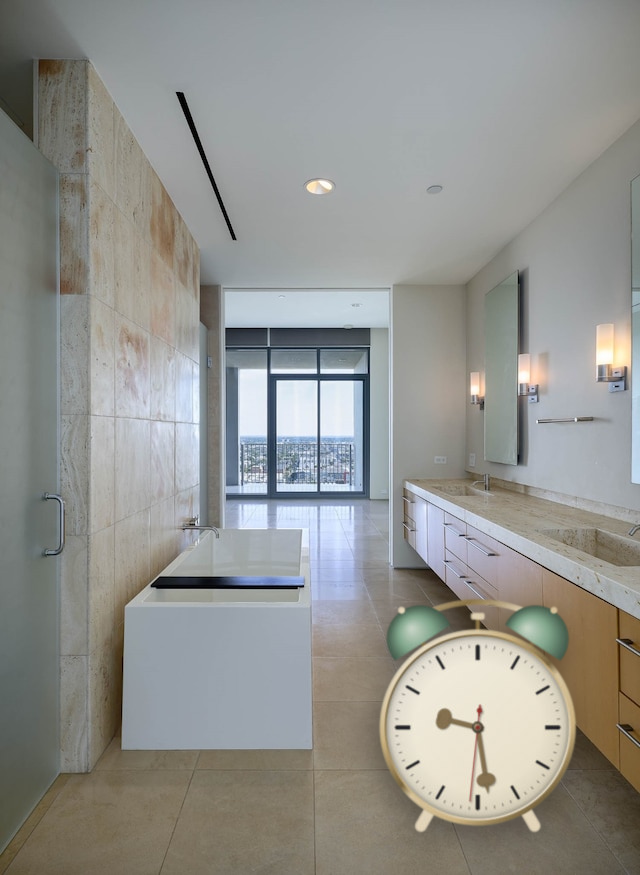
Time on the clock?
9:28:31
